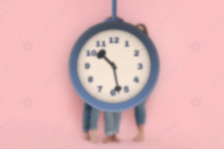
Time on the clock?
10:28
